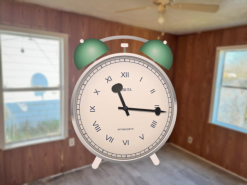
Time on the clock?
11:16
